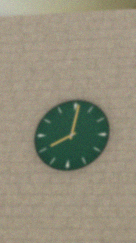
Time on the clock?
8:01
